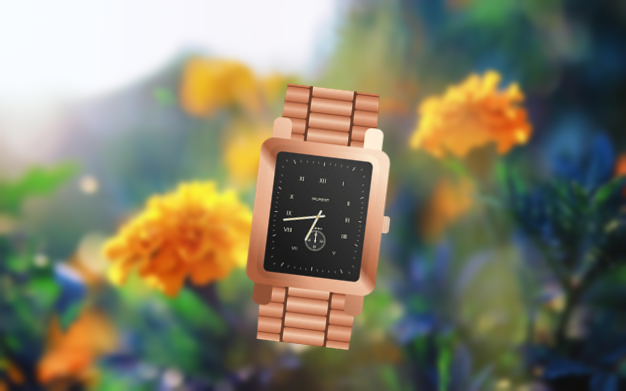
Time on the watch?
6:43
